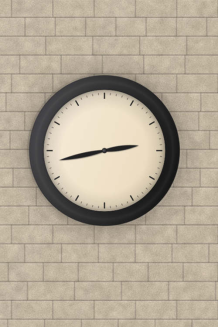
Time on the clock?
2:43
